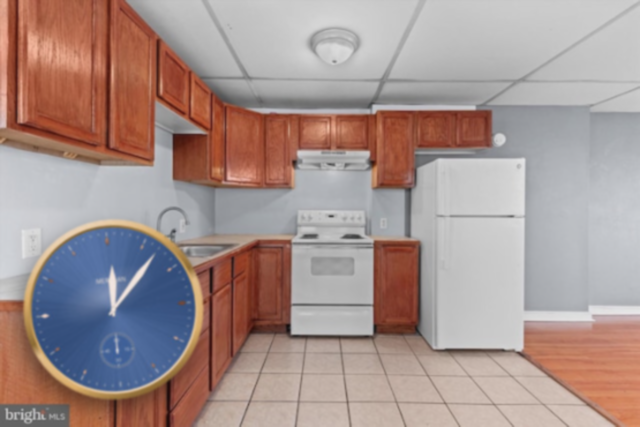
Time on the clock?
12:07
